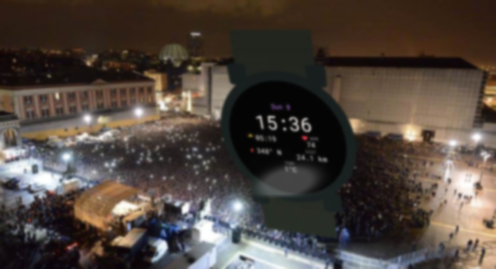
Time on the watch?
15:36
